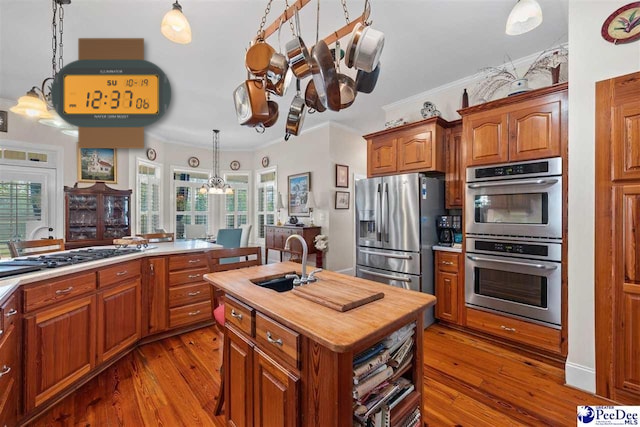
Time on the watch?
12:37:06
